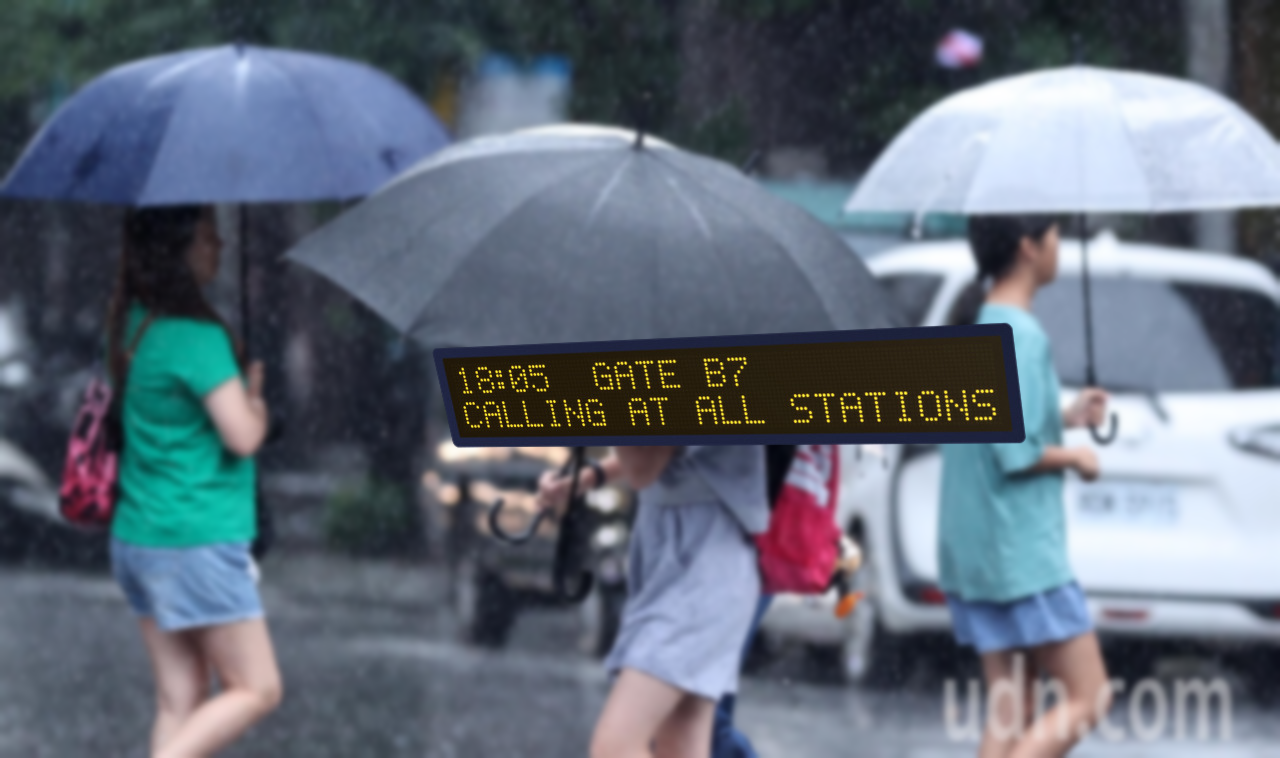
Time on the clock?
18:05
